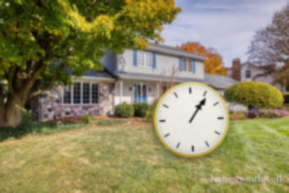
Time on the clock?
1:06
